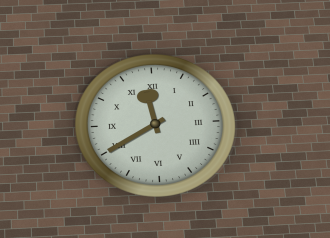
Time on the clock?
11:40
